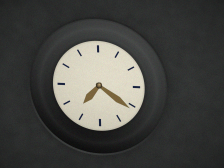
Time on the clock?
7:21
